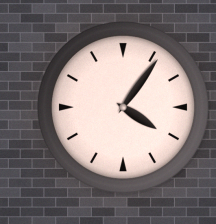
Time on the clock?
4:06
